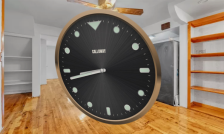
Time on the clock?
8:43
